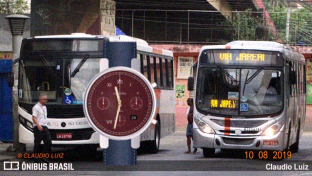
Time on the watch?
11:32
